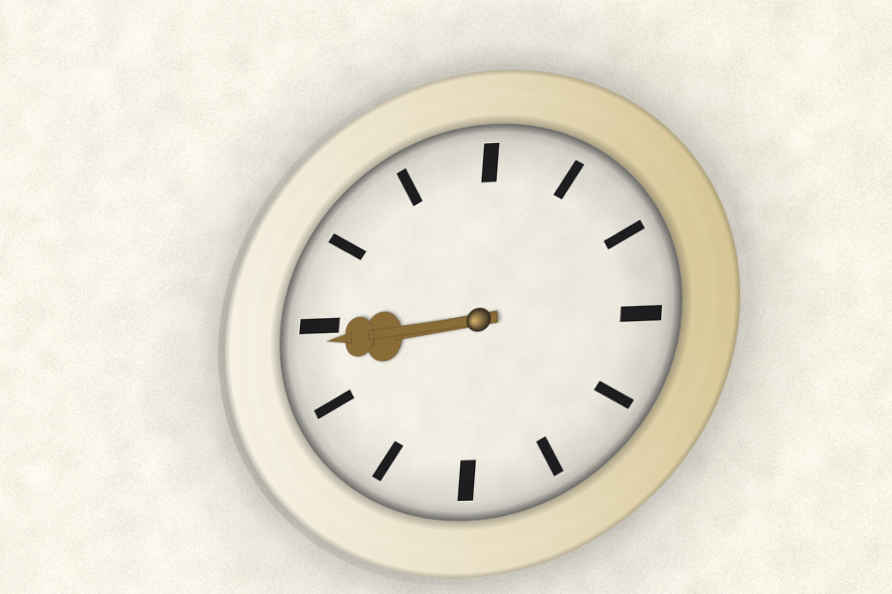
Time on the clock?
8:44
